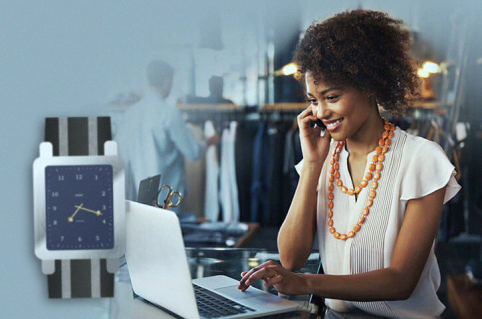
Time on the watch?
7:18
